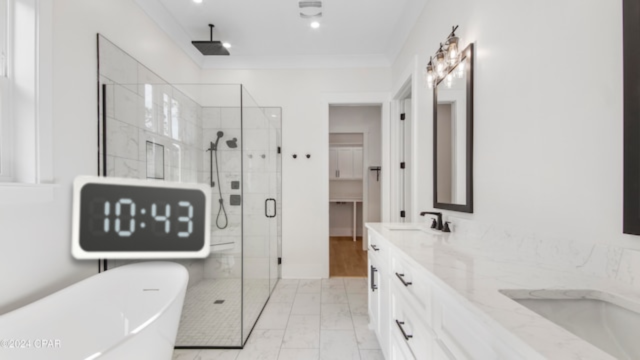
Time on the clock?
10:43
